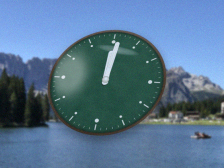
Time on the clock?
12:01
